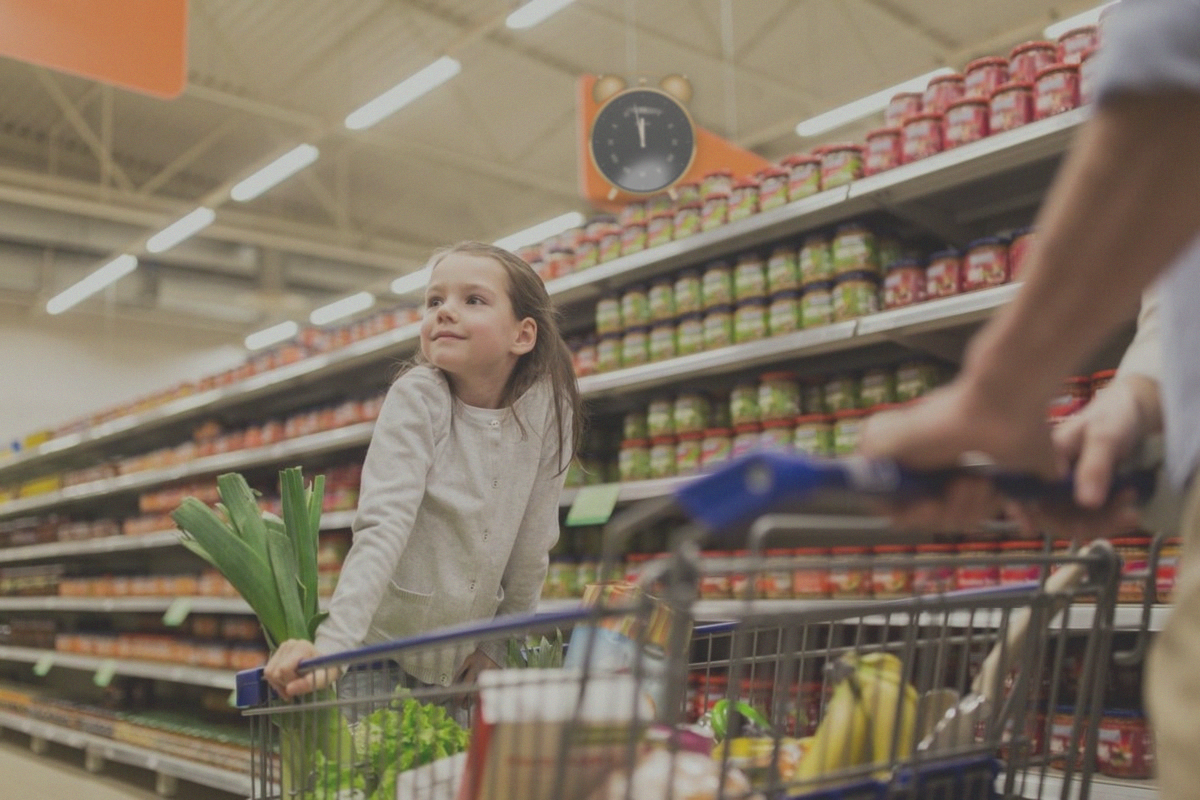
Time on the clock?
11:58
